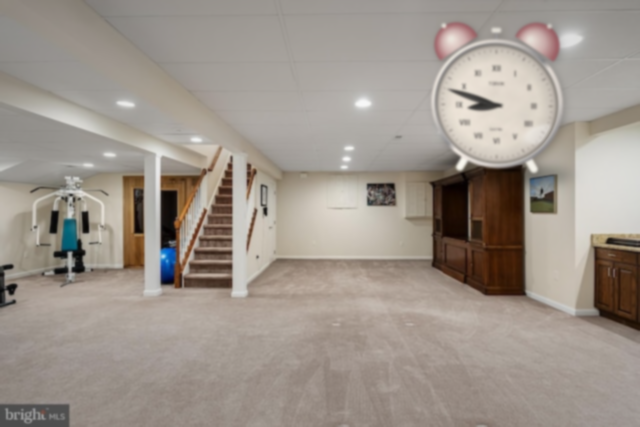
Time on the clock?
8:48
